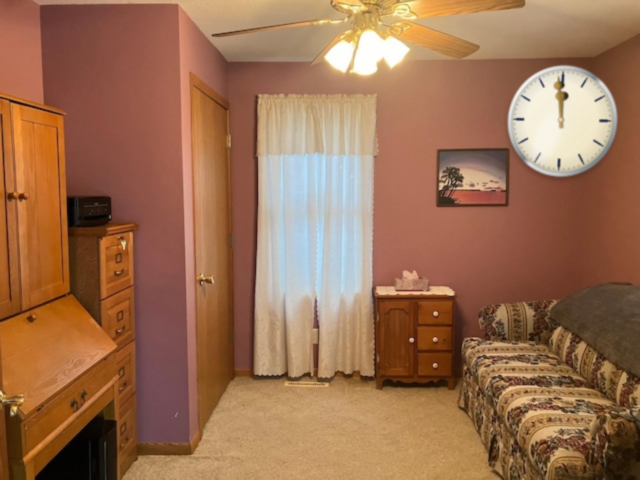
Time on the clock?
11:59
